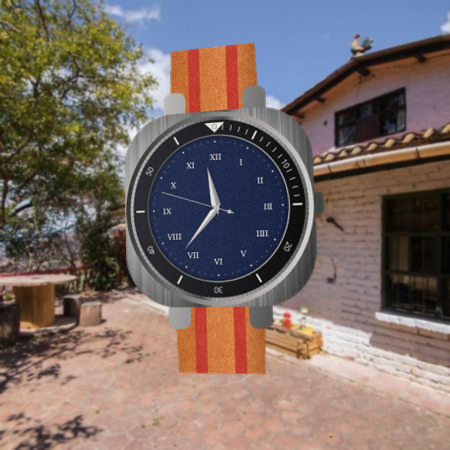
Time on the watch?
11:36:48
